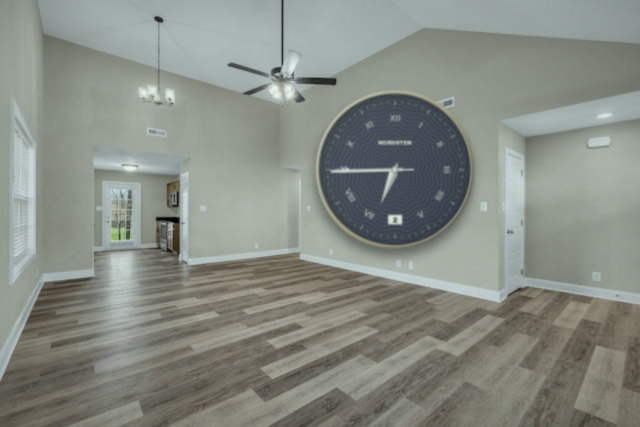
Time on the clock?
6:44:45
